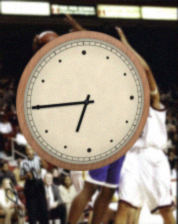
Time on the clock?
6:45
